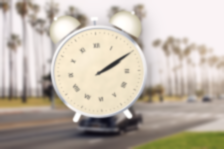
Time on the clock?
2:10
